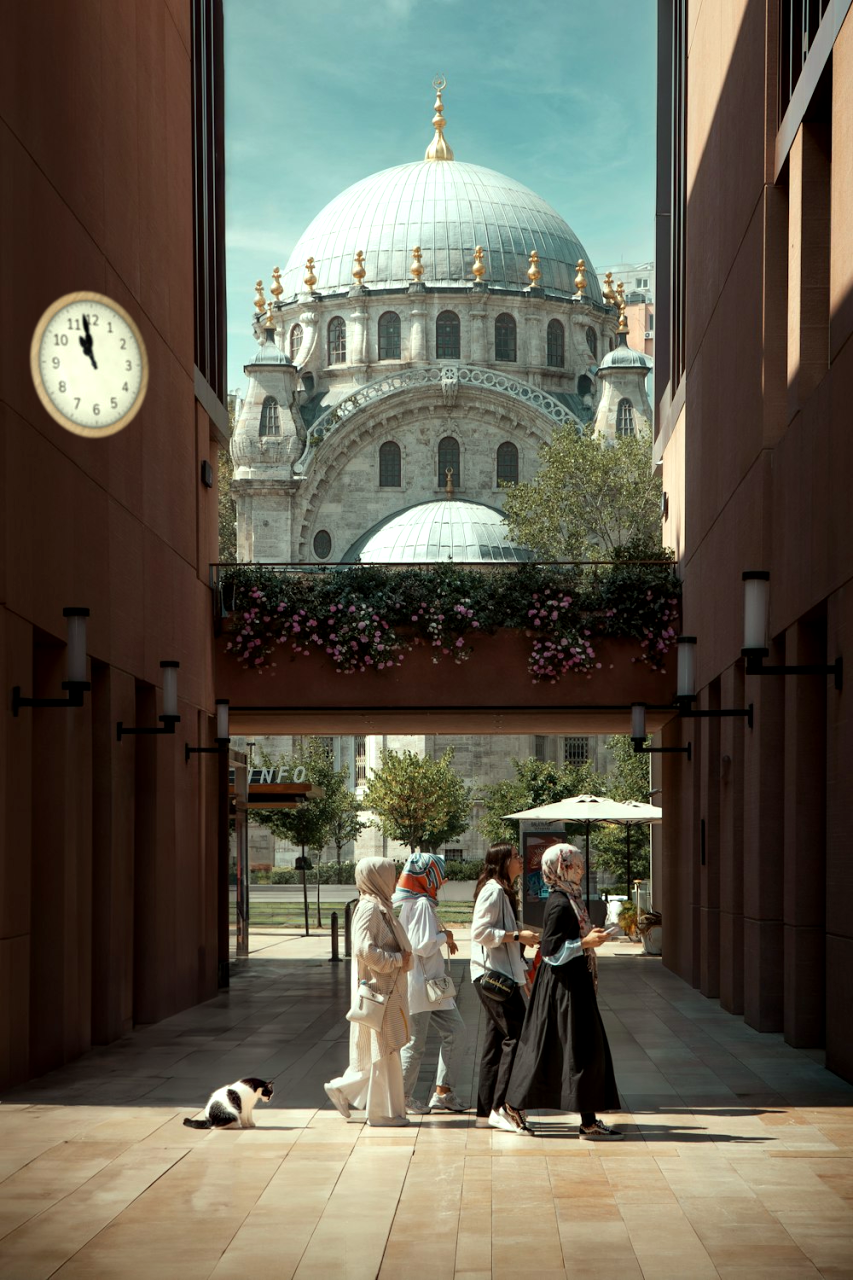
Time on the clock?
10:58
